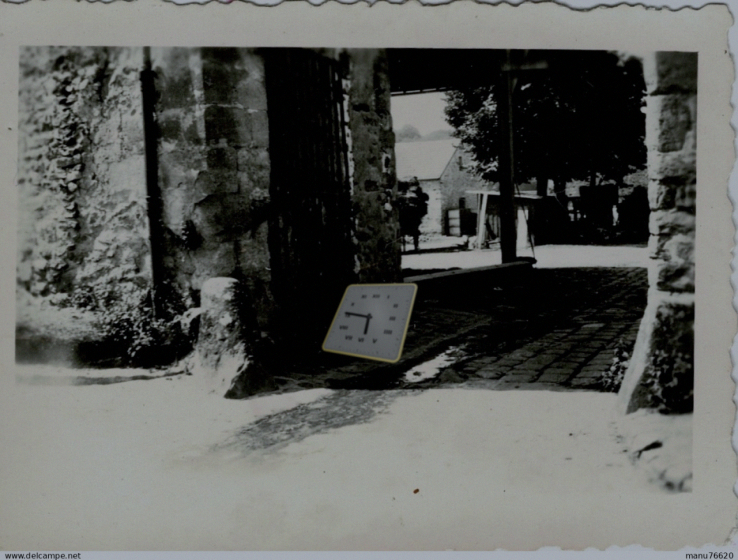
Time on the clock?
5:46
